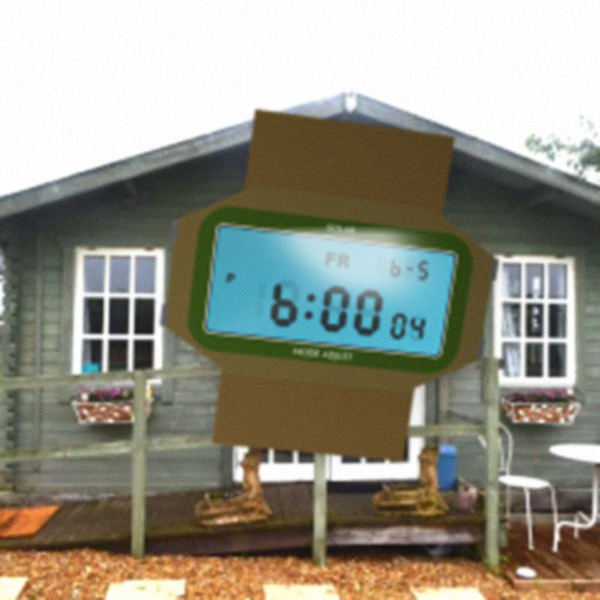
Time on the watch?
6:00:04
